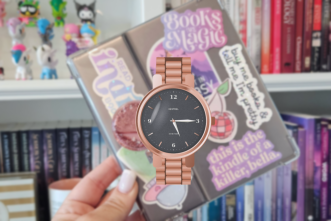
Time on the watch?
5:15
